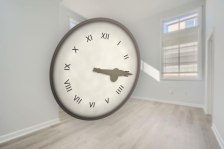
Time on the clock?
3:15
